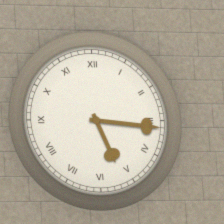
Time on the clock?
5:16
